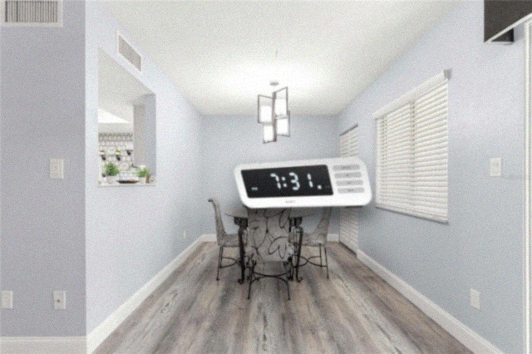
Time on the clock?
7:31
